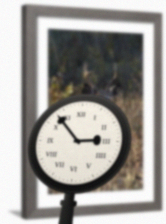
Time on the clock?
2:53
